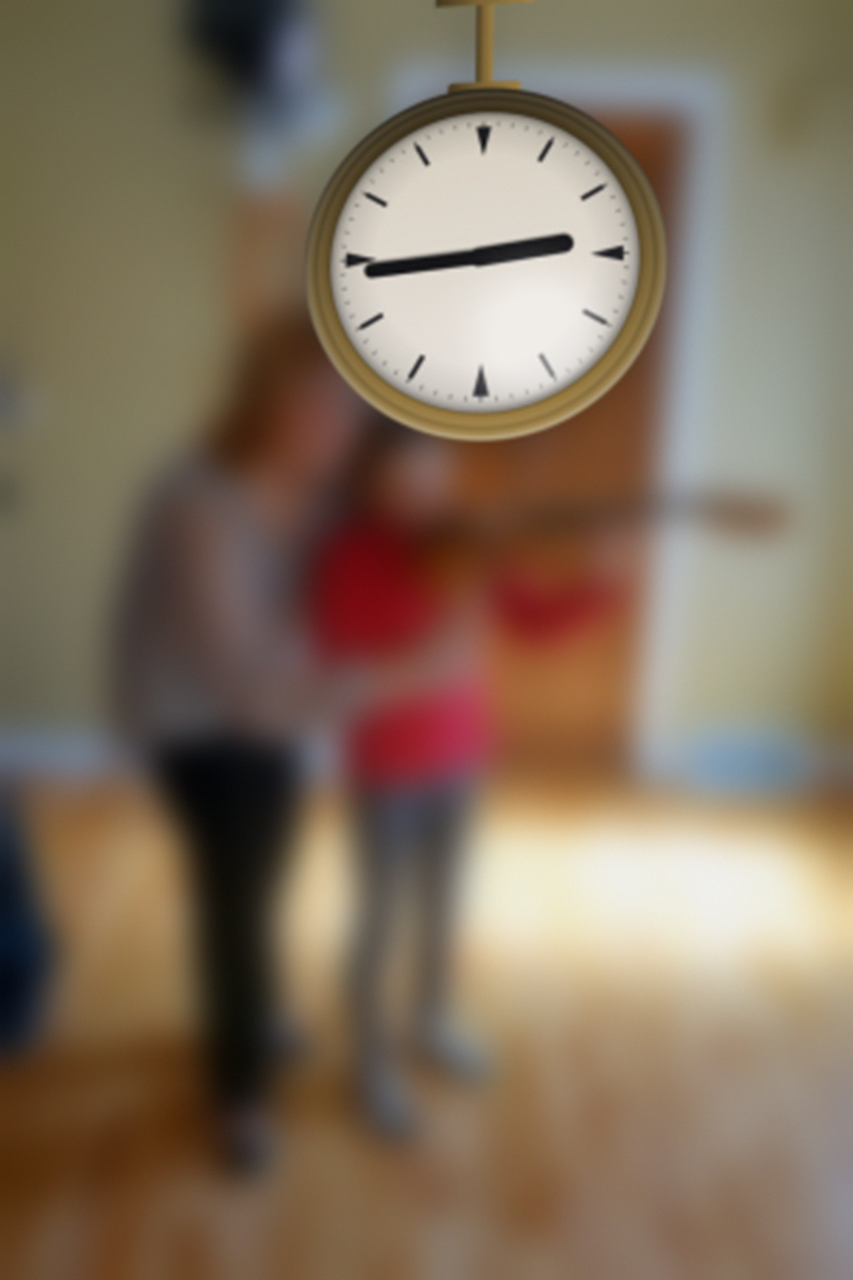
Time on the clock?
2:44
